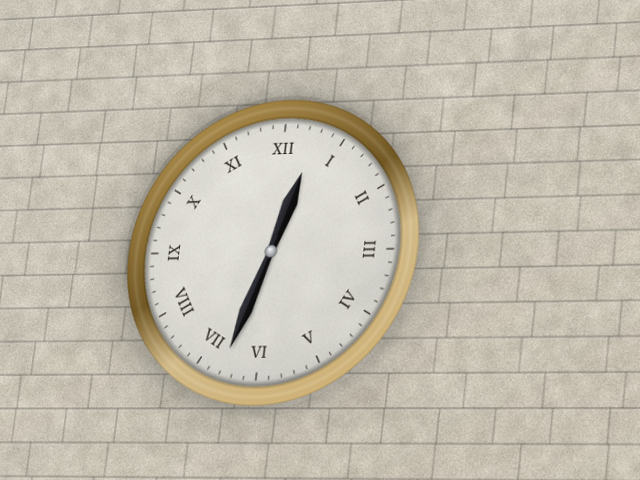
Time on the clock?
12:33
